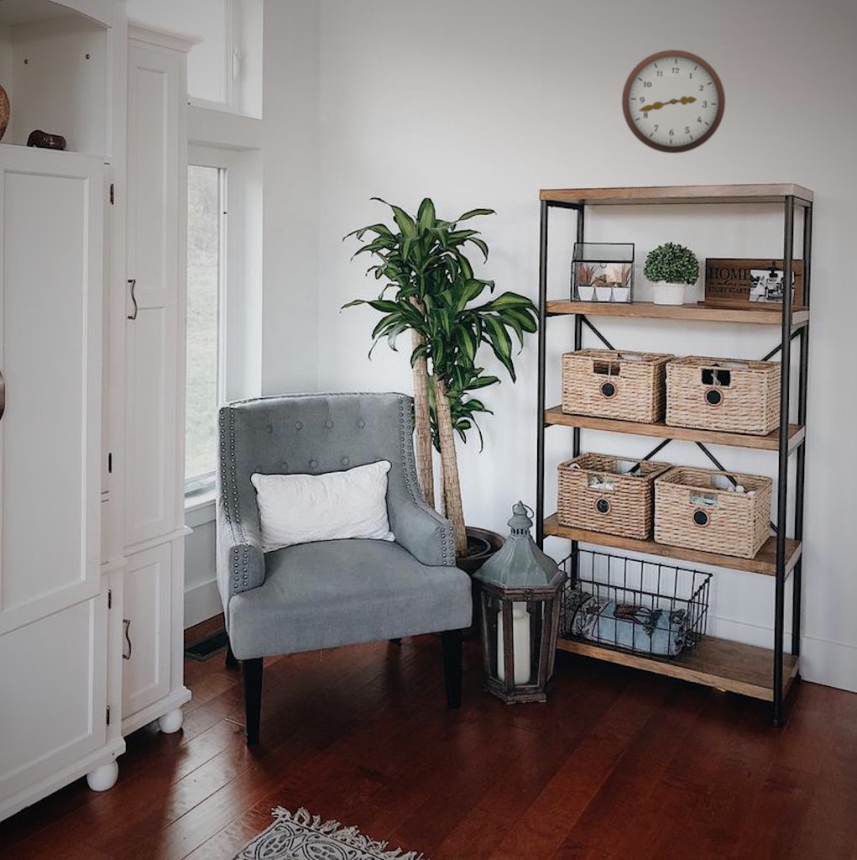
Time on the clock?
2:42
